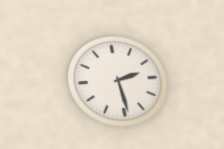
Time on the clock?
2:29
